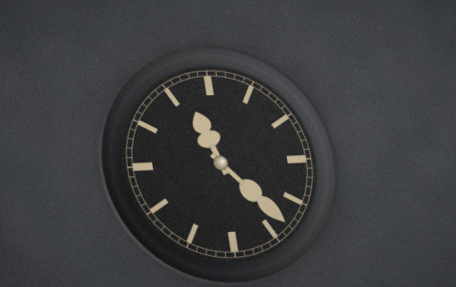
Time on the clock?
11:23
